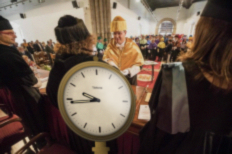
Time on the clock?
9:44
